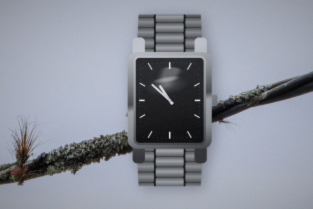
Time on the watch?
10:52
